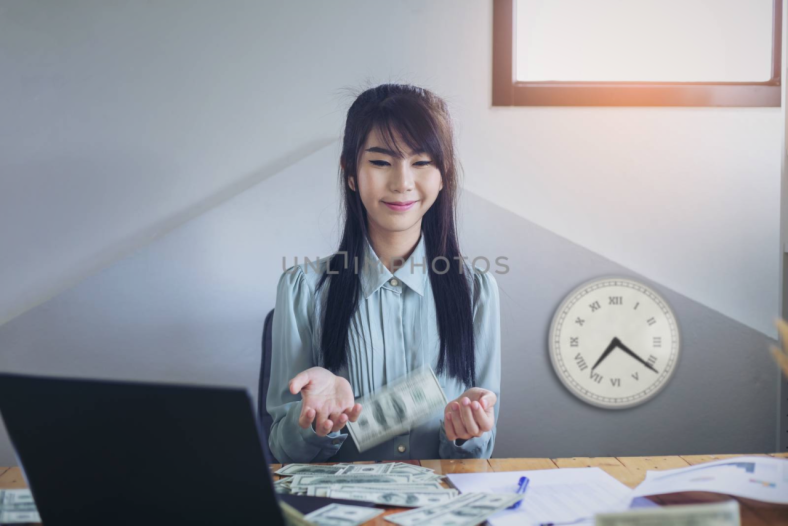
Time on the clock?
7:21
